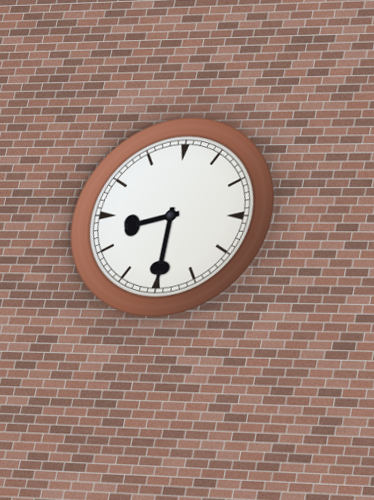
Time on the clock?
8:30
